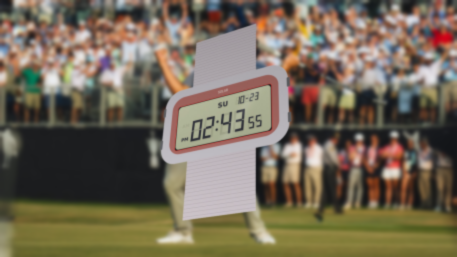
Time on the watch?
2:43:55
